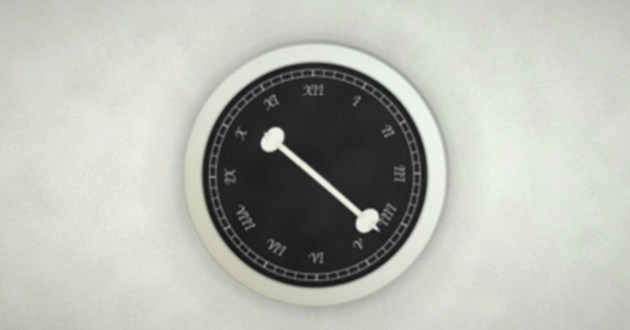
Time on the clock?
10:22
